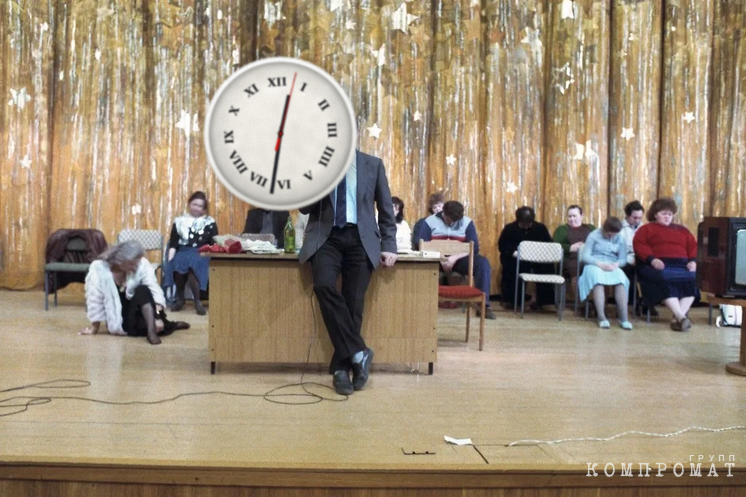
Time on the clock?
12:32:03
